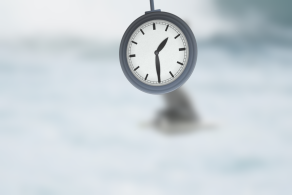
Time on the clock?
1:30
